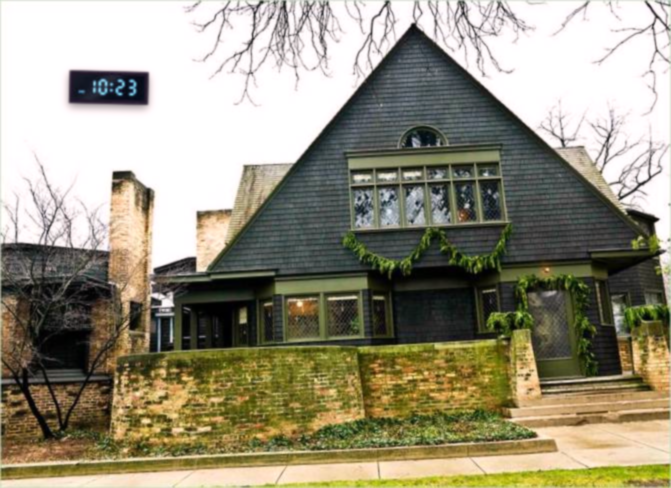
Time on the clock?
10:23
